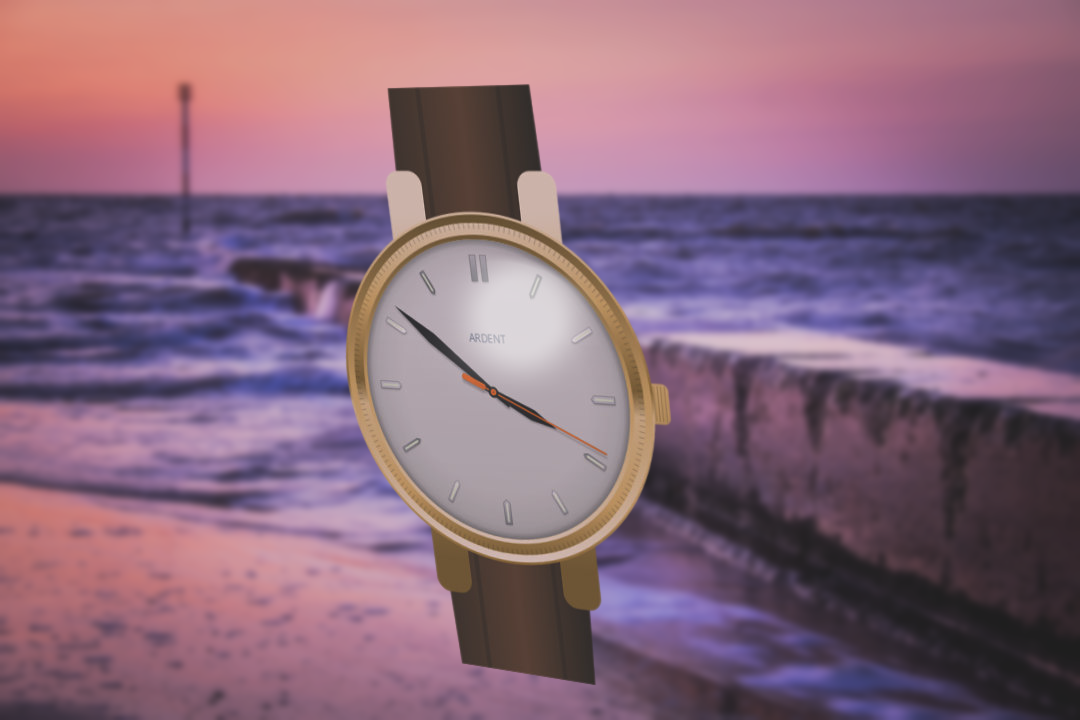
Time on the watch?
3:51:19
